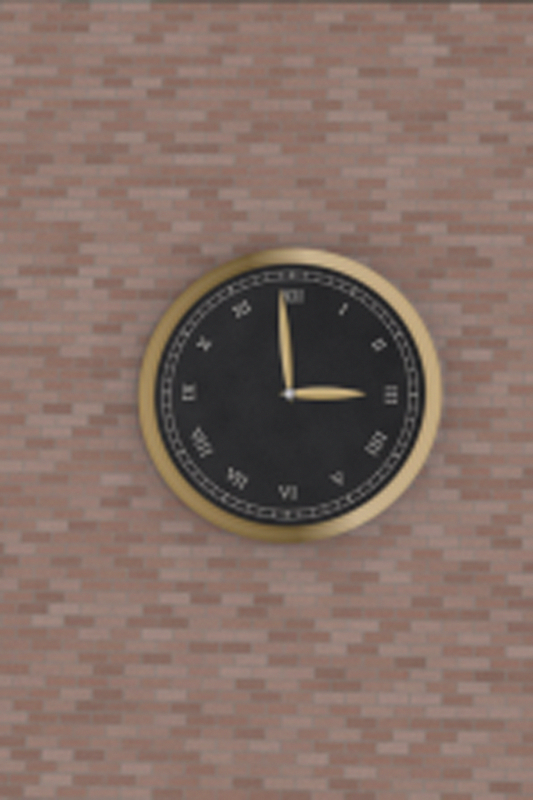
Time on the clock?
2:59
